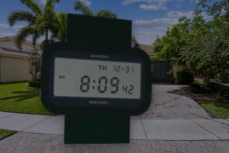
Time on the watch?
8:09:42
